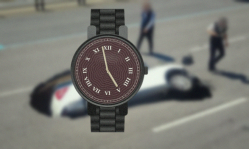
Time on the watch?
4:58
